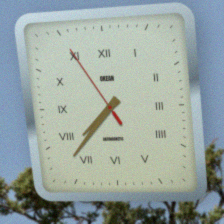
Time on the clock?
7:36:55
